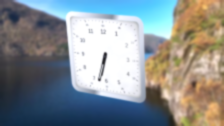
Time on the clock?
6:33
